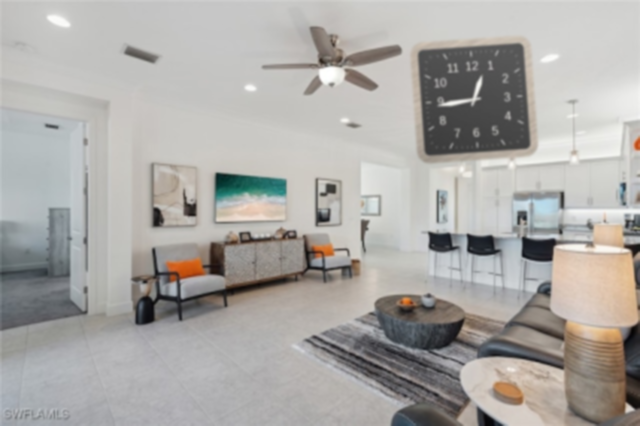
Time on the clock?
12:44
